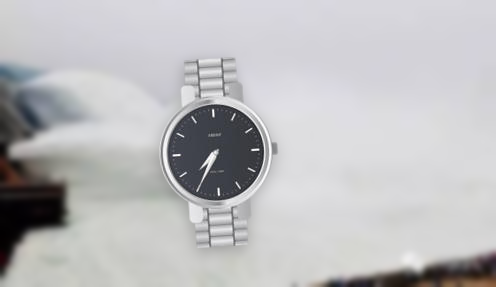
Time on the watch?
7:35
